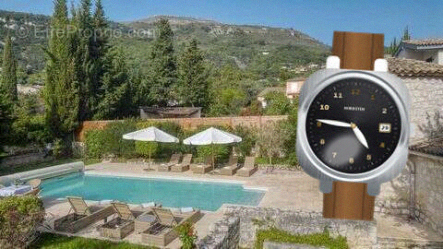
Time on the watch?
4:46
